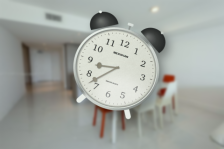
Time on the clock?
8:37
